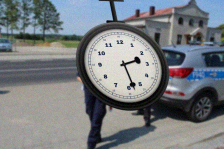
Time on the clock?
2:28
